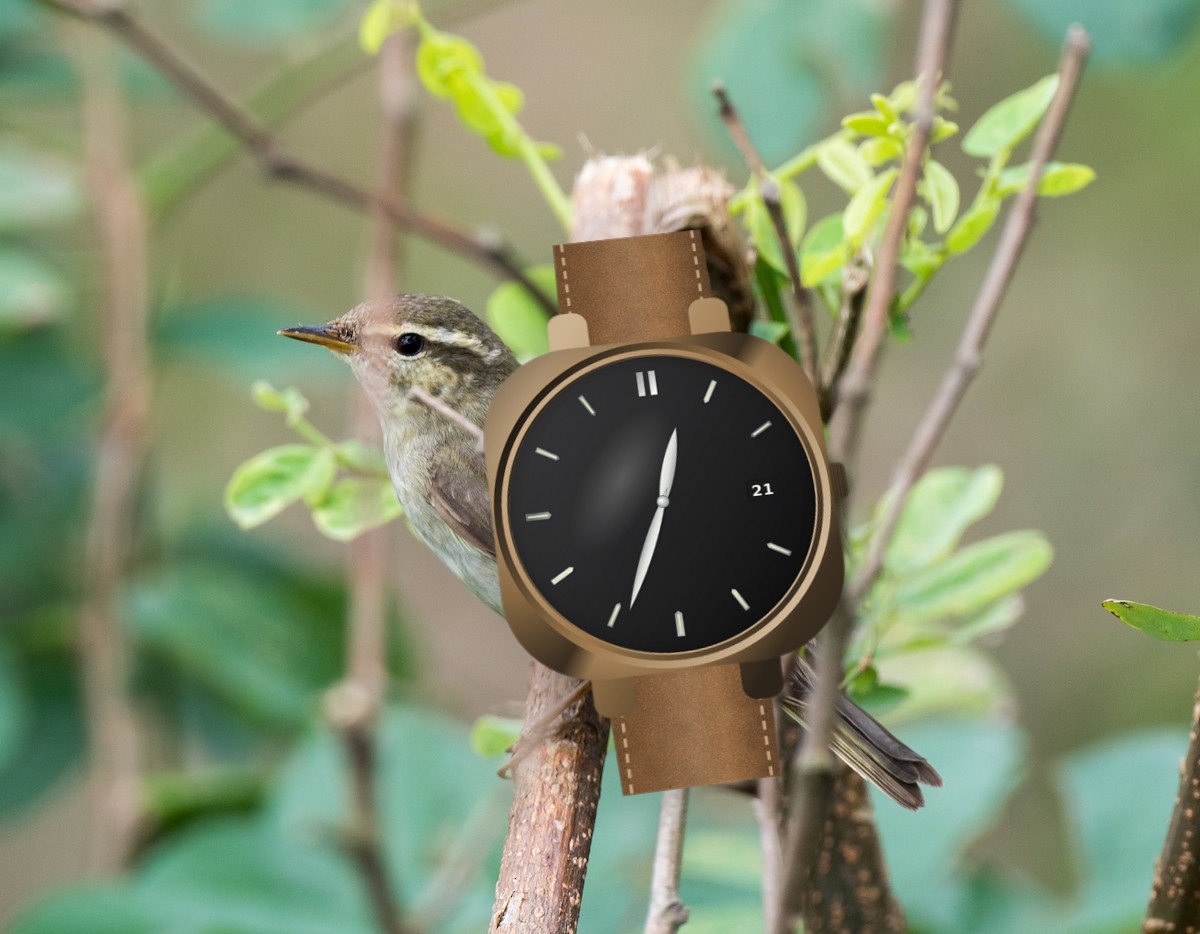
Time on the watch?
12:34
